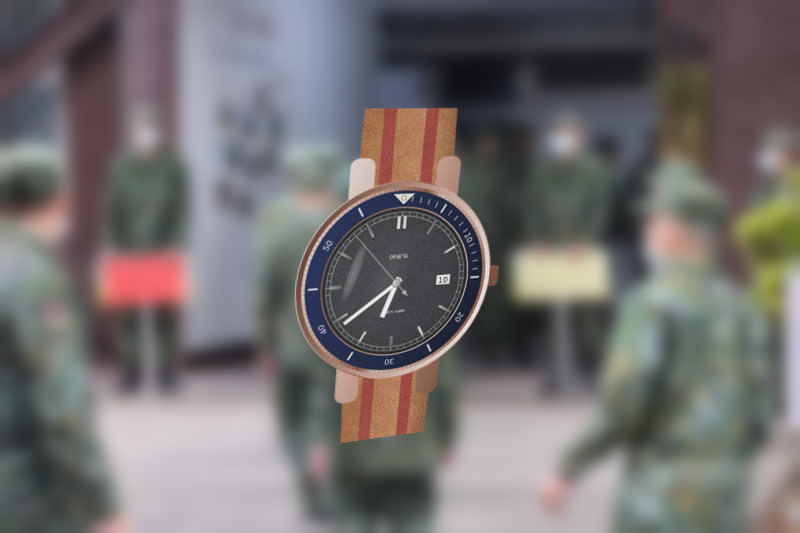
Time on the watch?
6:38:53
